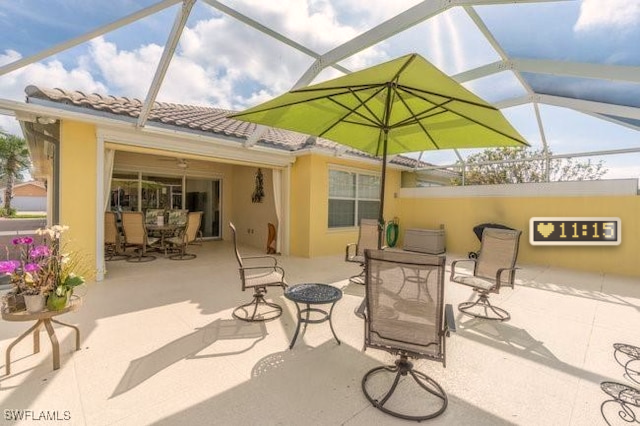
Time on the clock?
11:15
